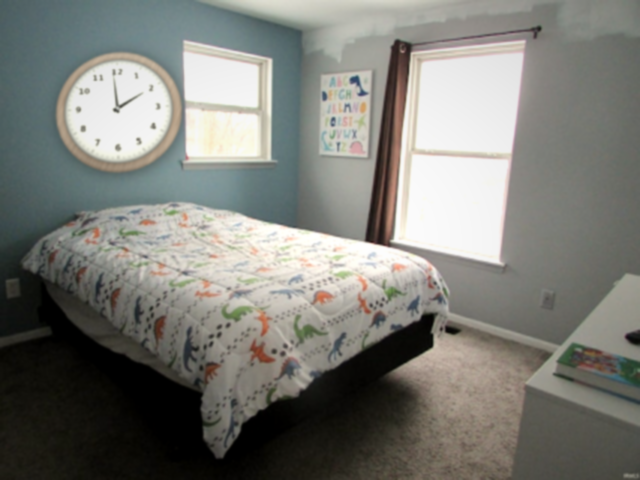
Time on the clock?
1:59
